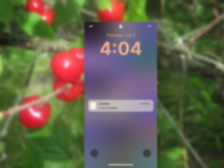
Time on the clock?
4:04
